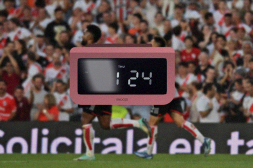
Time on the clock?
1:24
